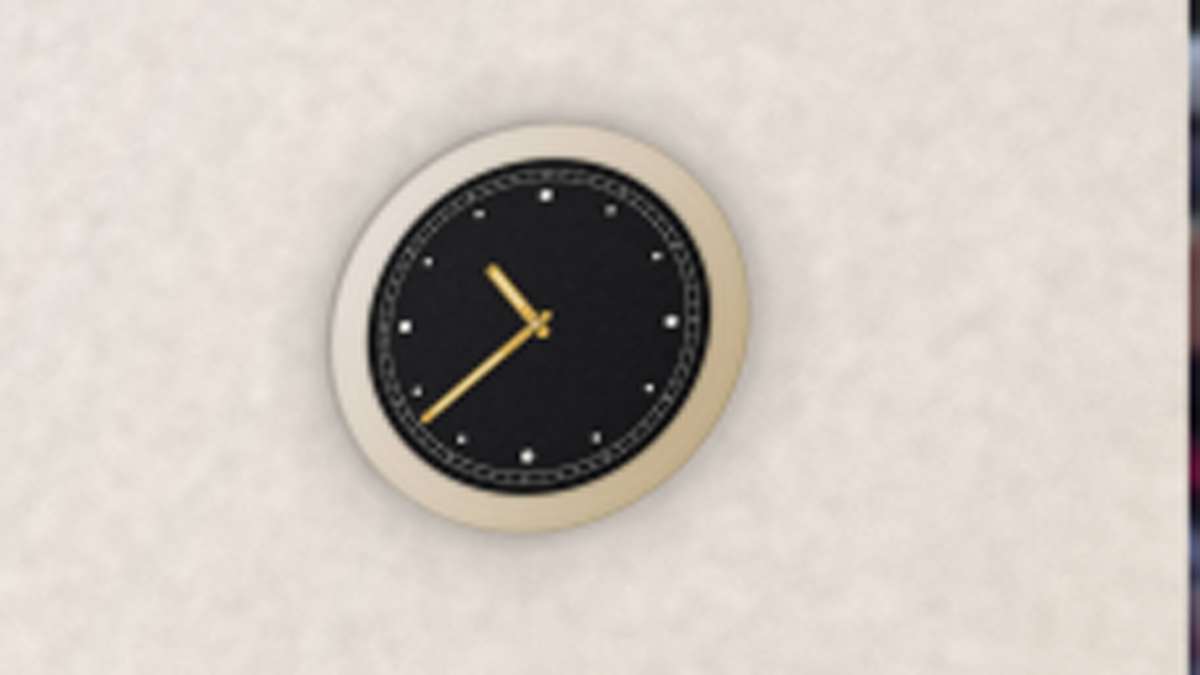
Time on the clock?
10:38
